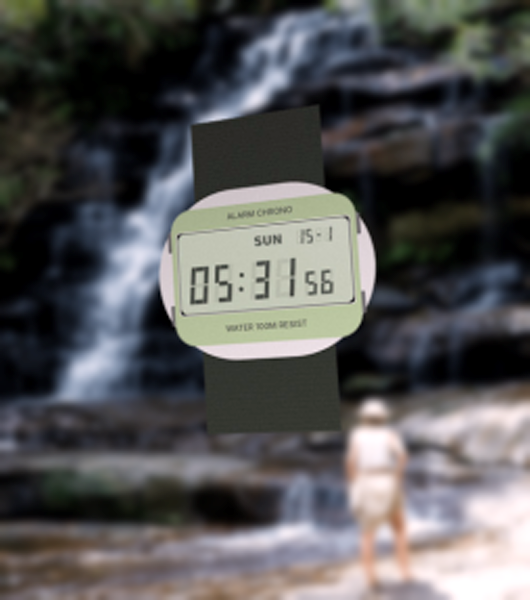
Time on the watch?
5:31:56
